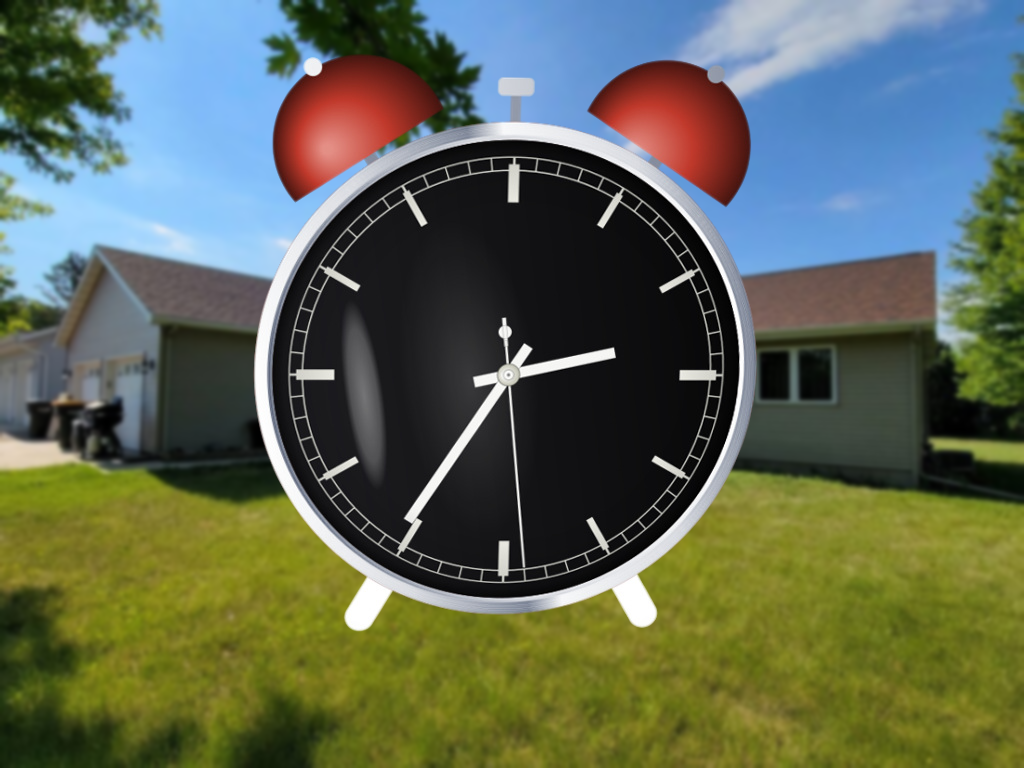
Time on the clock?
2:35:29
